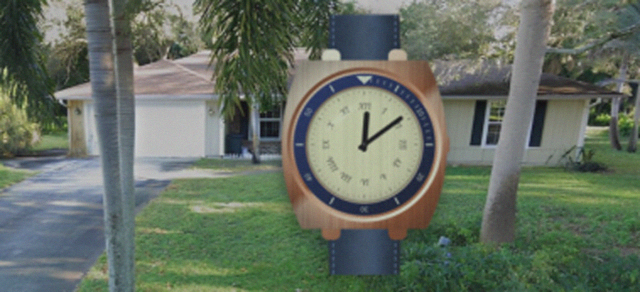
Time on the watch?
12:09
